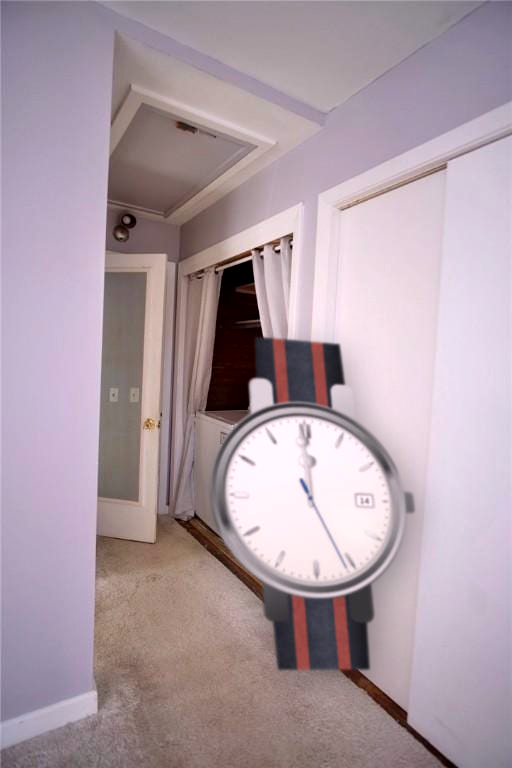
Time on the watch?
11:59:26
